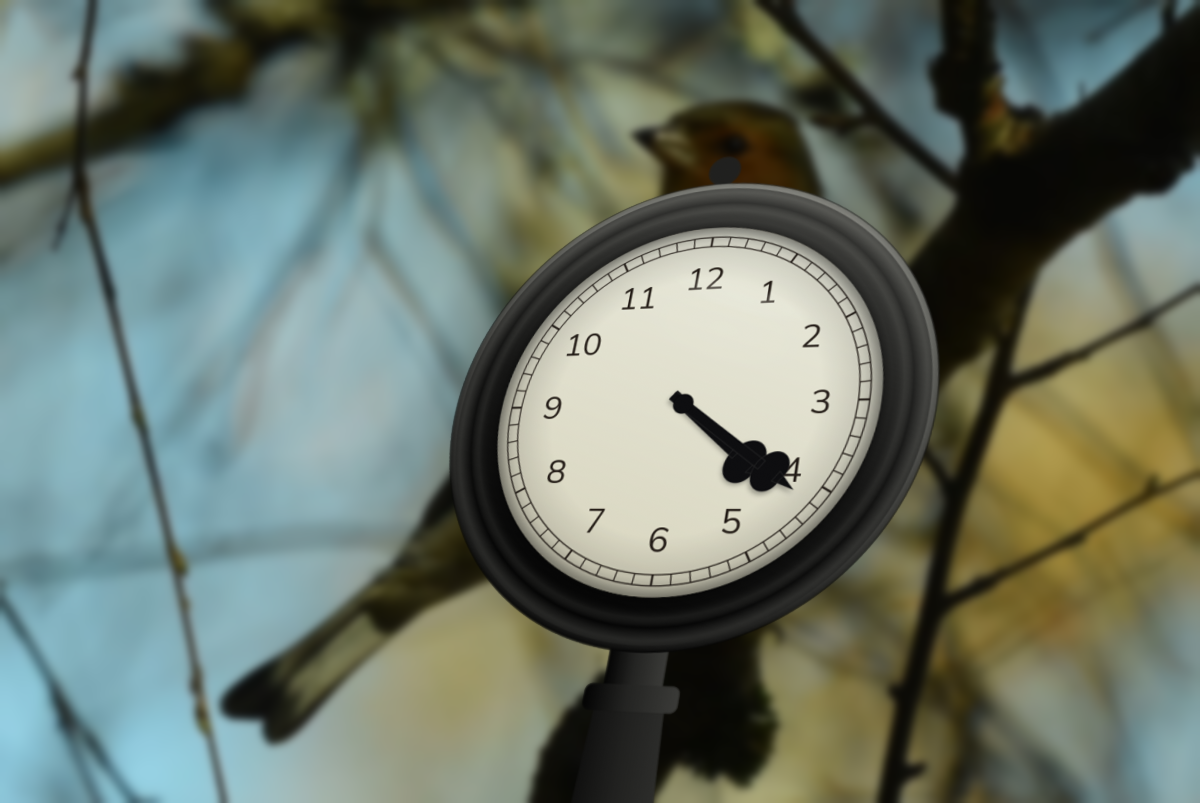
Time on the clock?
4:21
